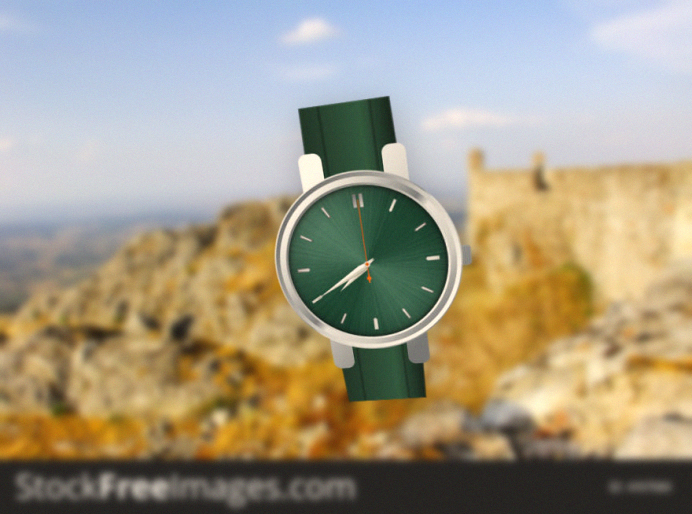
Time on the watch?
7:40:00
